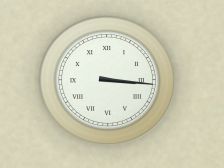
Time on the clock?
3:16
